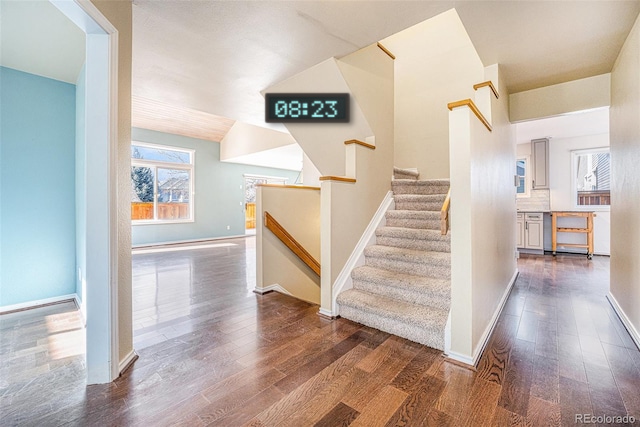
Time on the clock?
8:23
